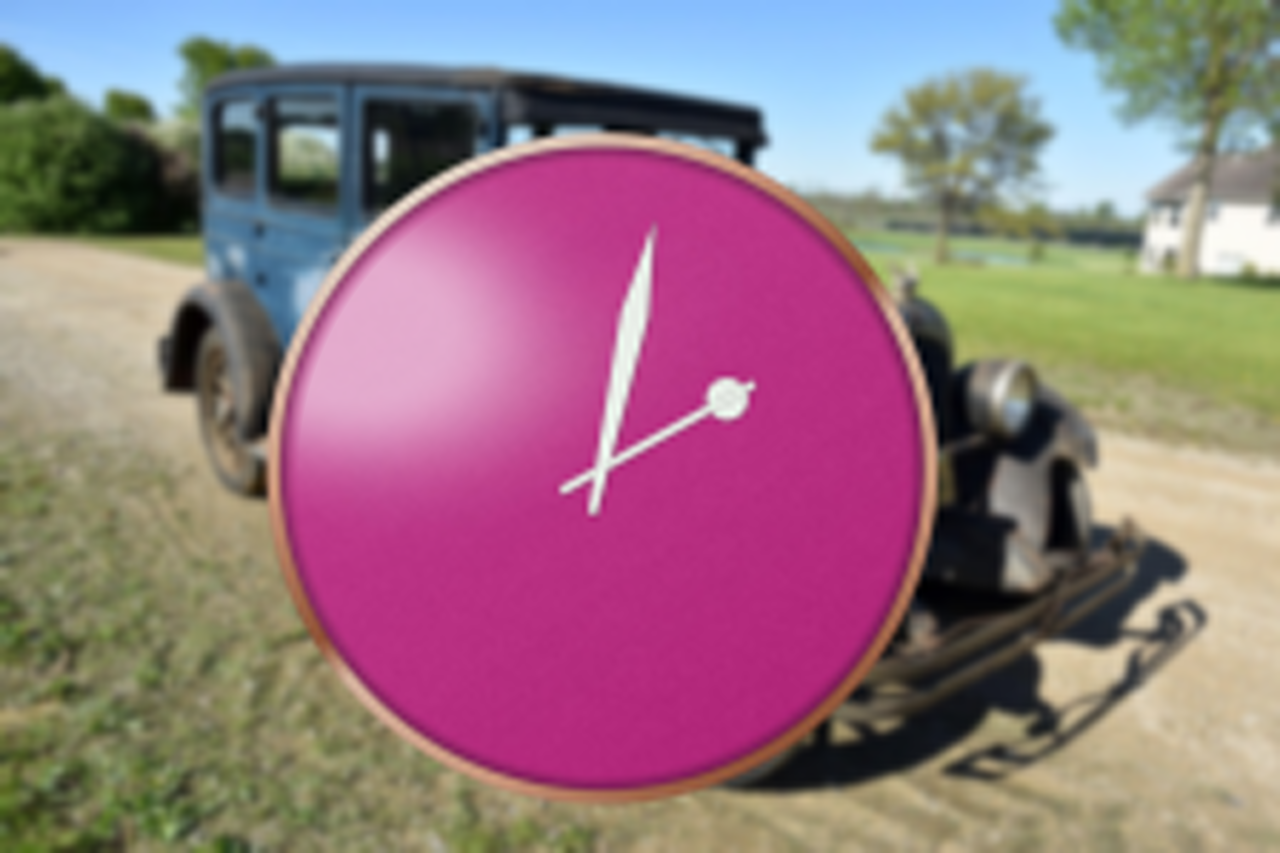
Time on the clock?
2:02
